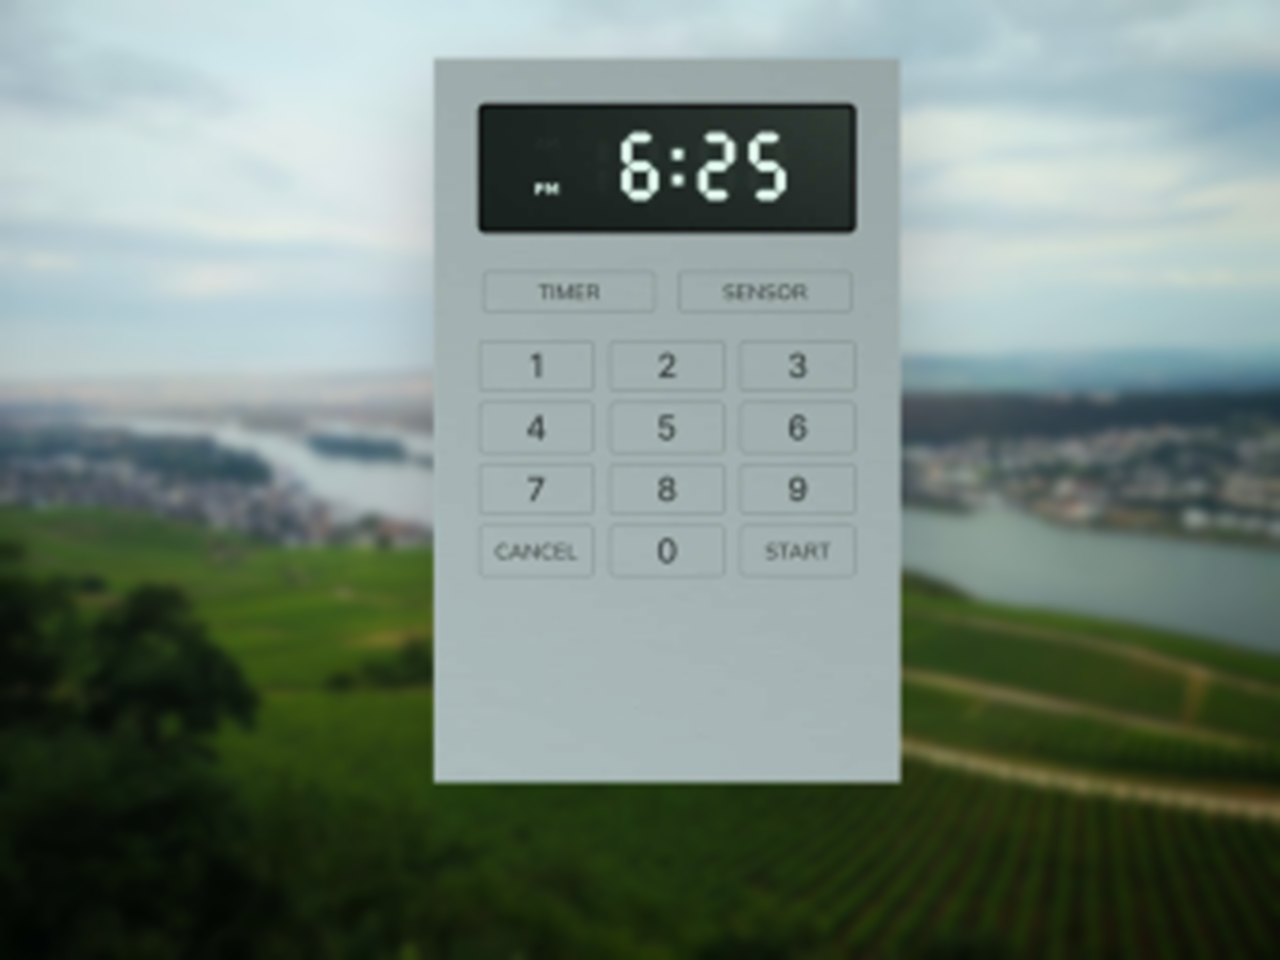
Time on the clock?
6:25
